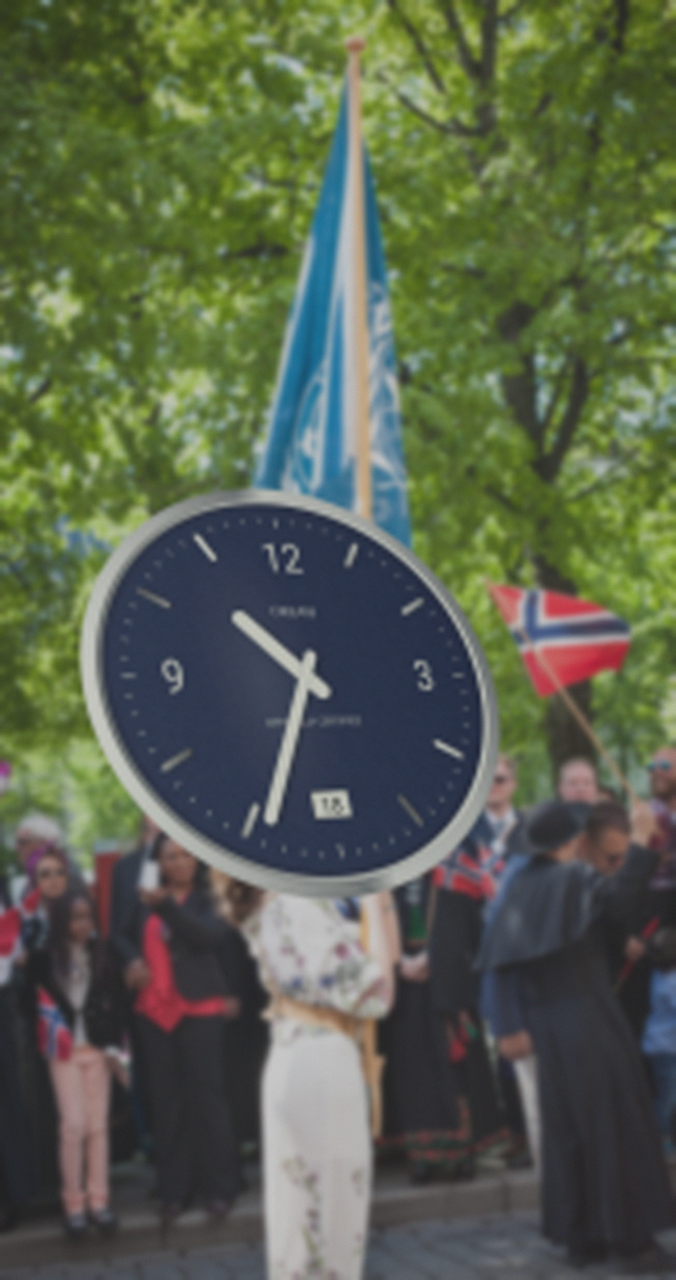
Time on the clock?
10:34
